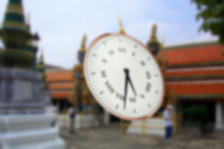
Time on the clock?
5:33
